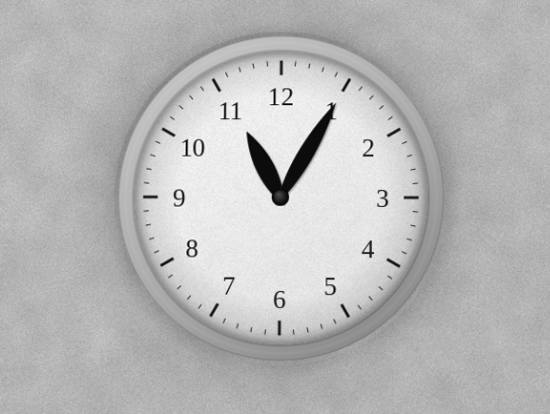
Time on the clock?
11:05
